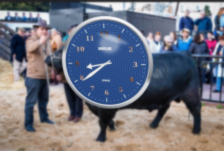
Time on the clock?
8:39
